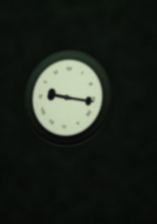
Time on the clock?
9:16
